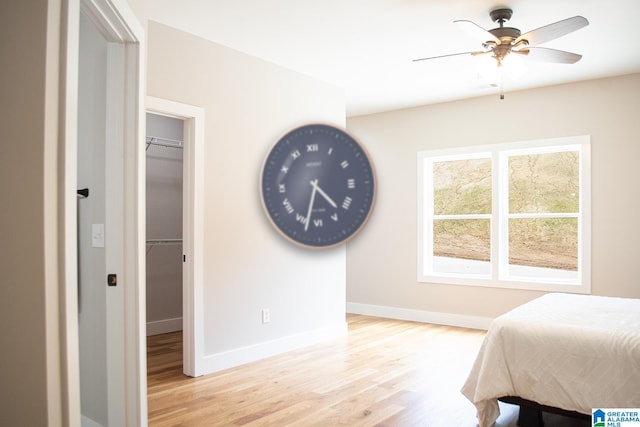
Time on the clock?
4:33
